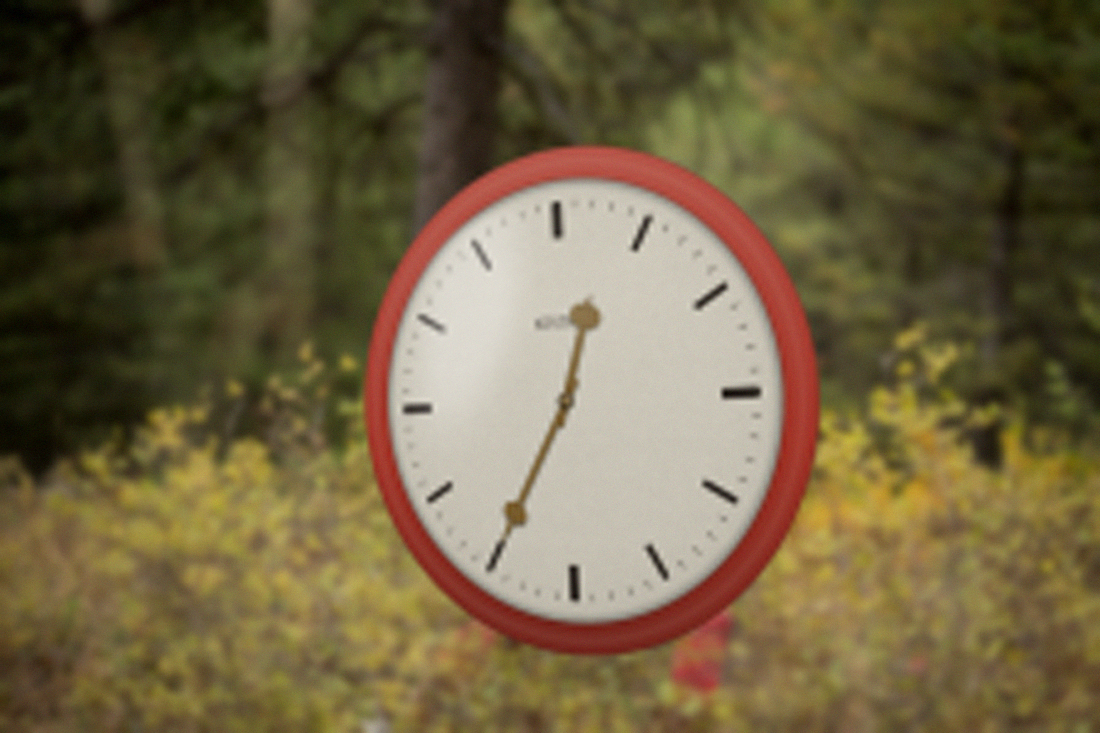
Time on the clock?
12:35
